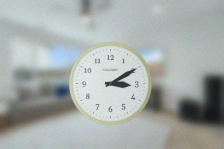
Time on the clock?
3:10
